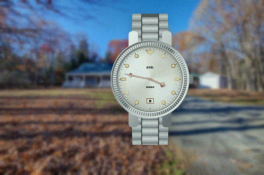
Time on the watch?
3:47
